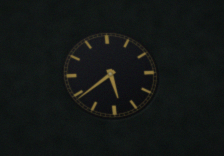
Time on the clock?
5:39
